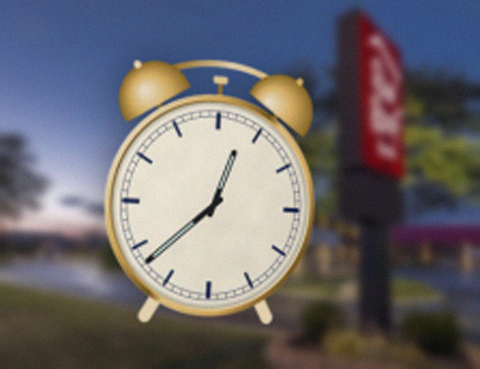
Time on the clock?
12:38
